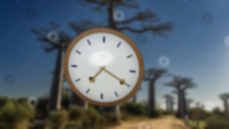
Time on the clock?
7:20
